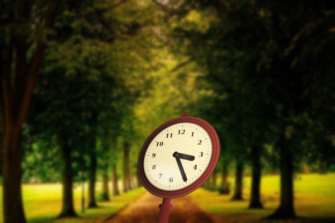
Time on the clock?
3:25
